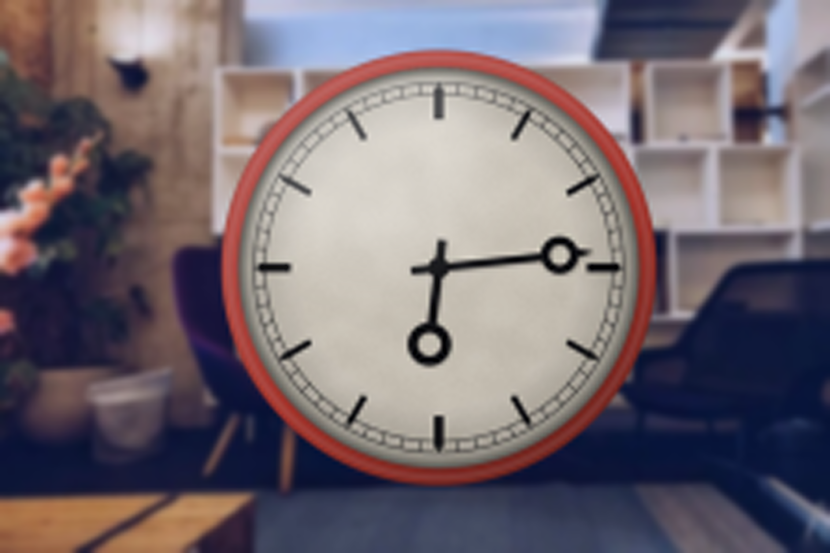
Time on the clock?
6:14
